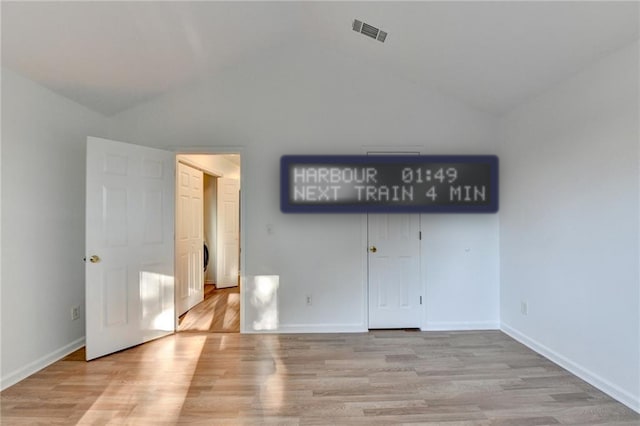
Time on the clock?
1:49
